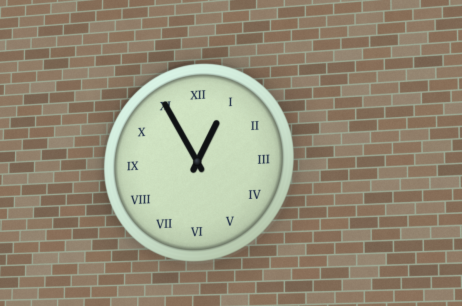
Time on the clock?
12:55
